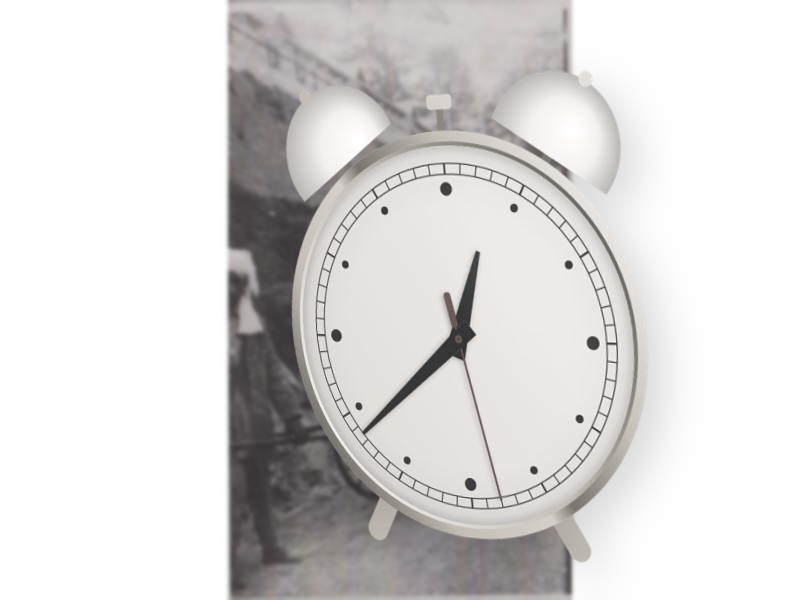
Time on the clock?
12:38:28
